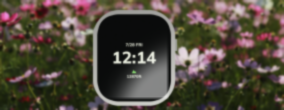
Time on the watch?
12:14
